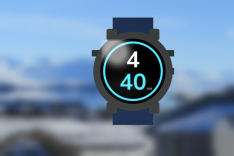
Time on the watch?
4:40
